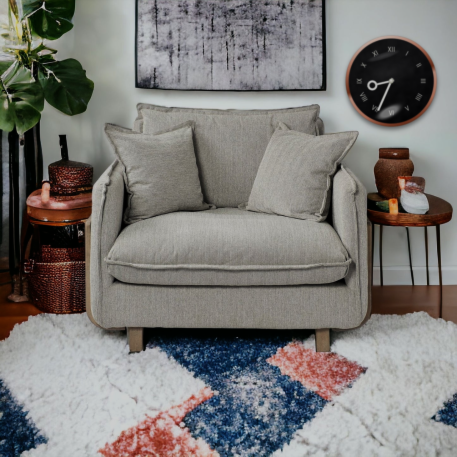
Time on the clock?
8:34
